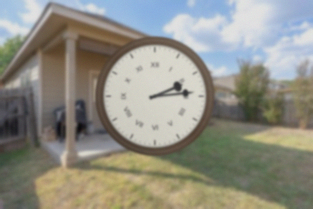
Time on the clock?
2:14
